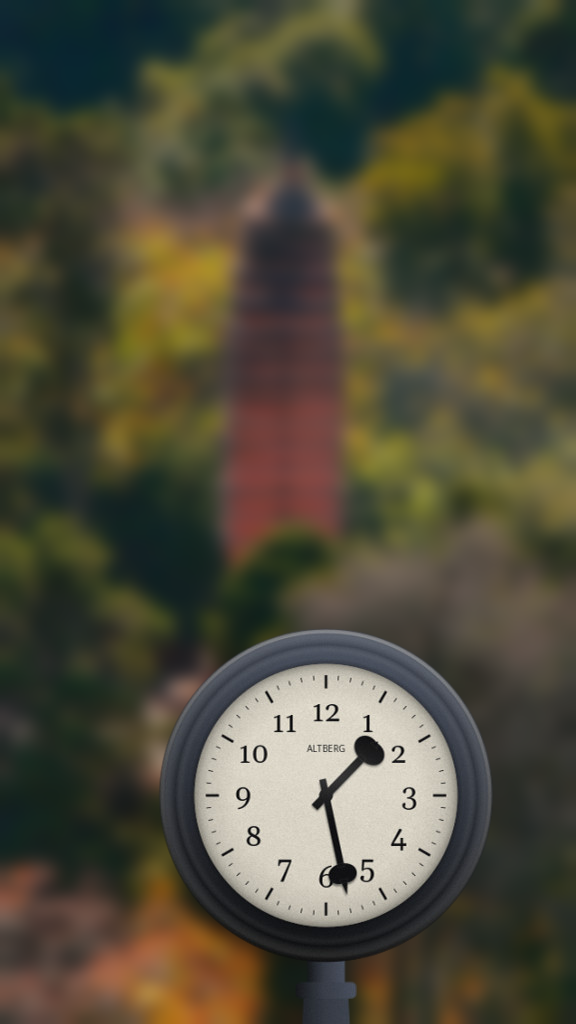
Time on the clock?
1:28
